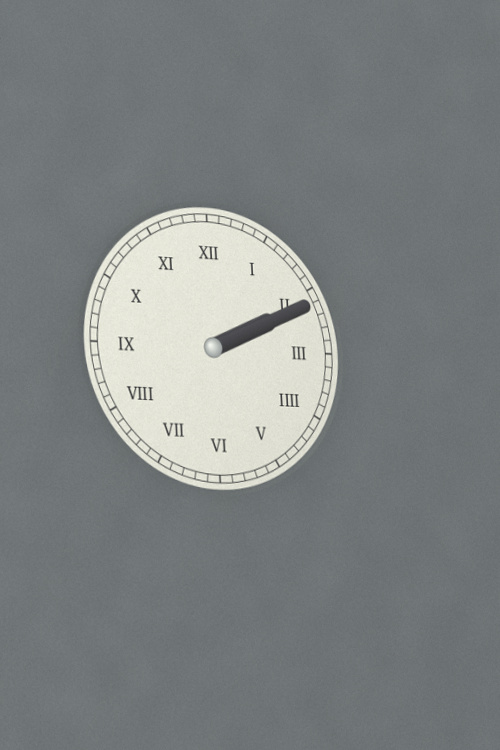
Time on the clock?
2:11
